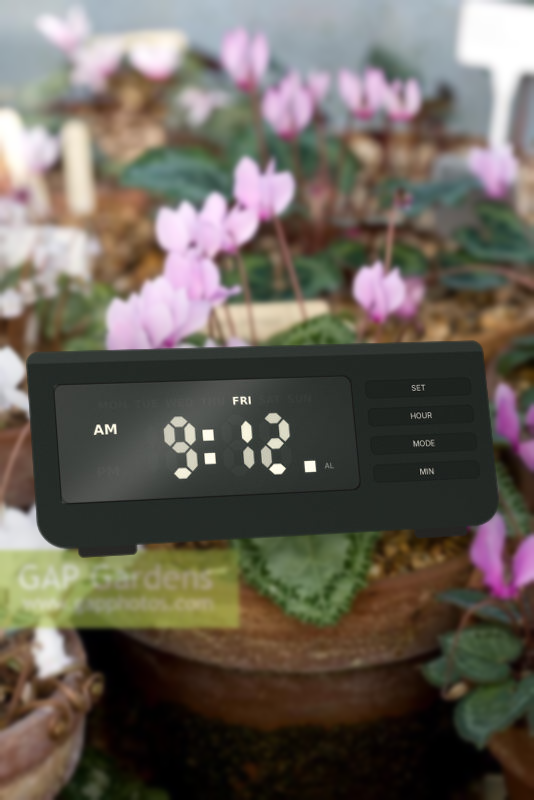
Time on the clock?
9:12
